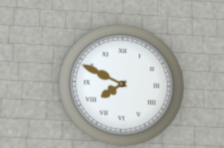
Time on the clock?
7:49
